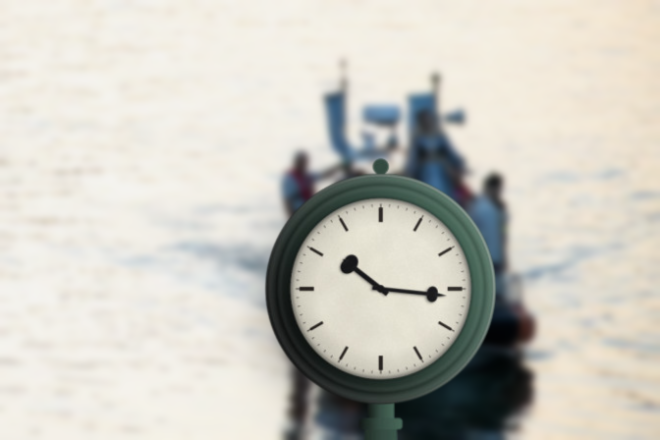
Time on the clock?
10:16
